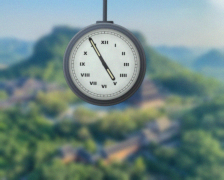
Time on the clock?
4:55
